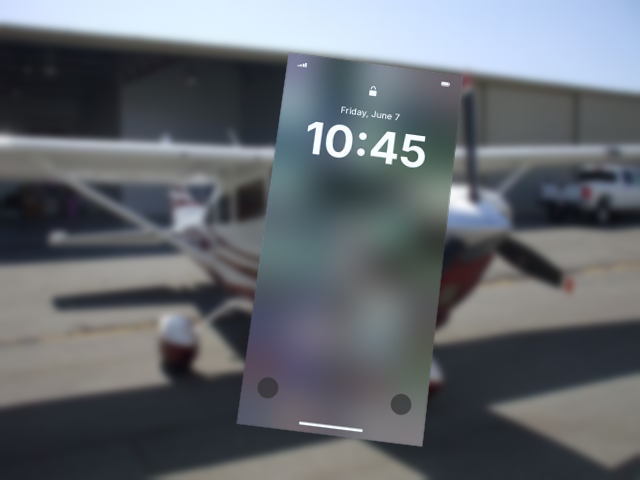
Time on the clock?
10:45
